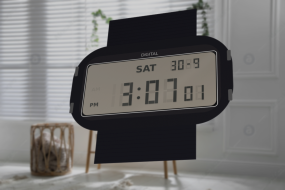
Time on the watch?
3:07:01
